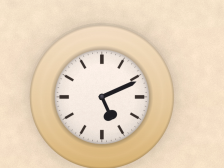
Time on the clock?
5:11
